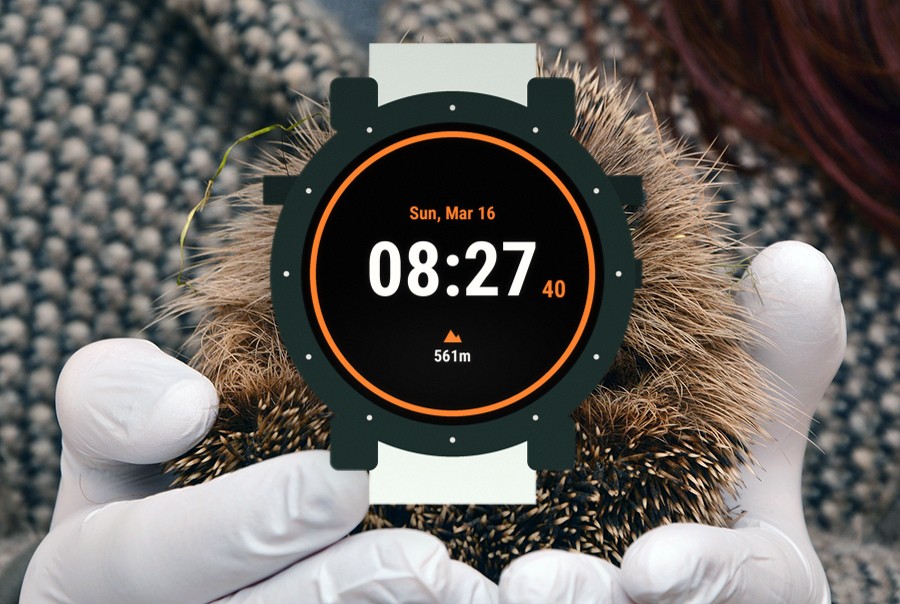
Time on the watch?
8:27:40
